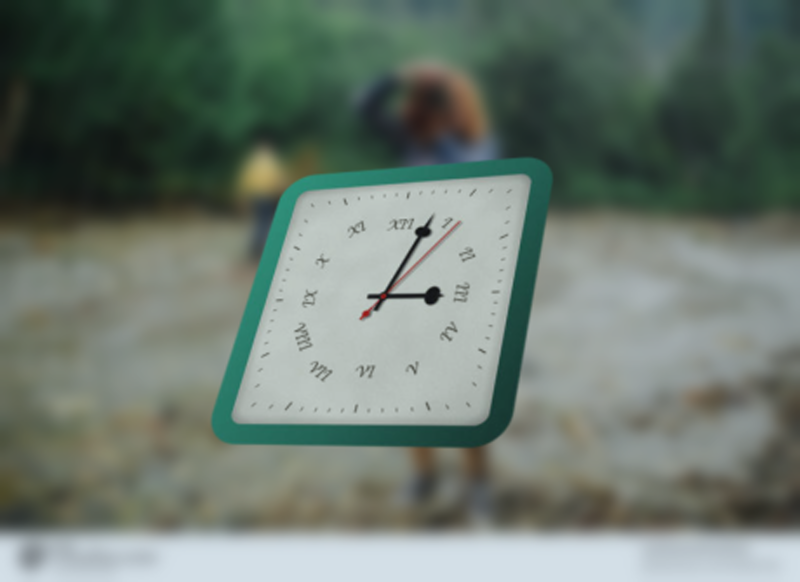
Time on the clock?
3:03:06
